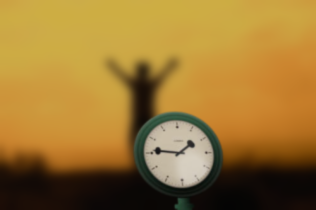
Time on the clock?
1:46
